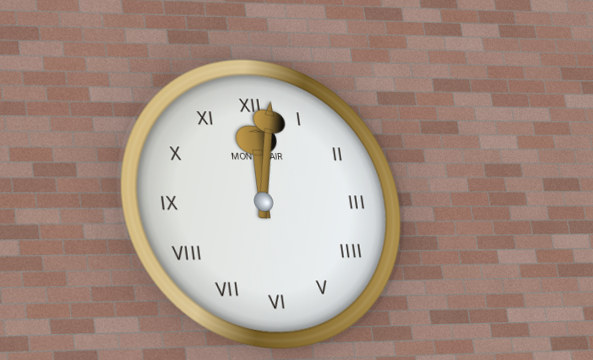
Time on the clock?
12:02
